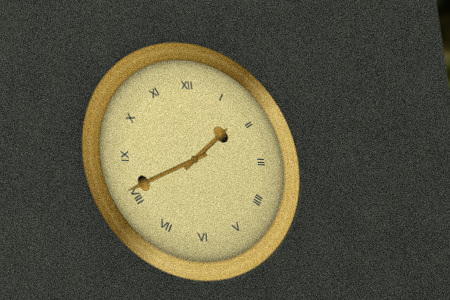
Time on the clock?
1:41
